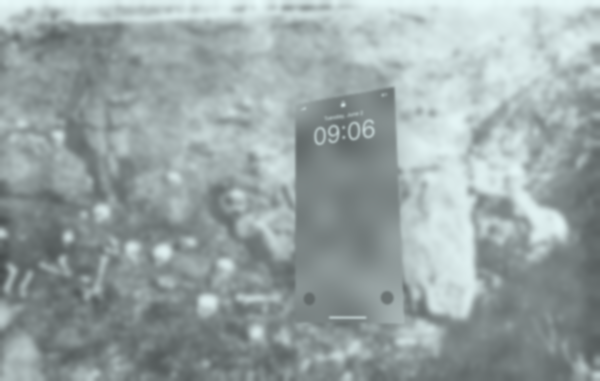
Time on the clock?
9:06
